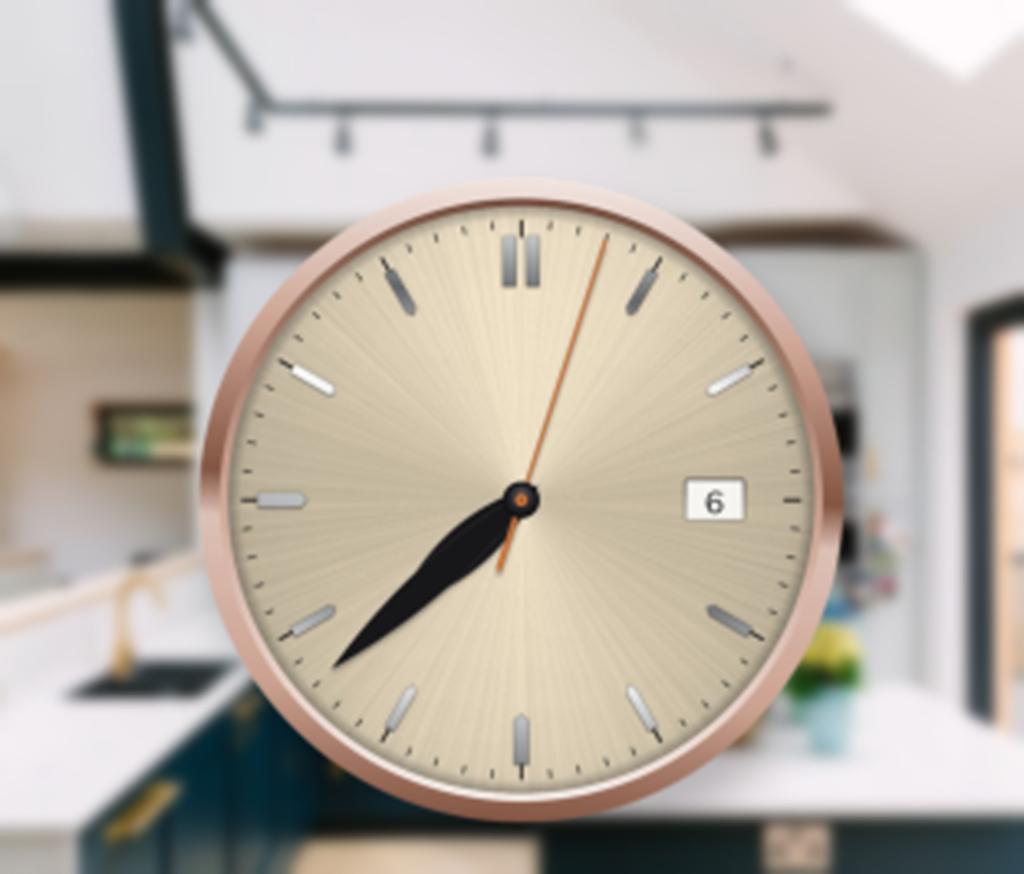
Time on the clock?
7:38:03
